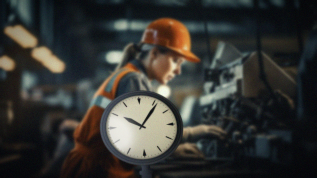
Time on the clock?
10:06
